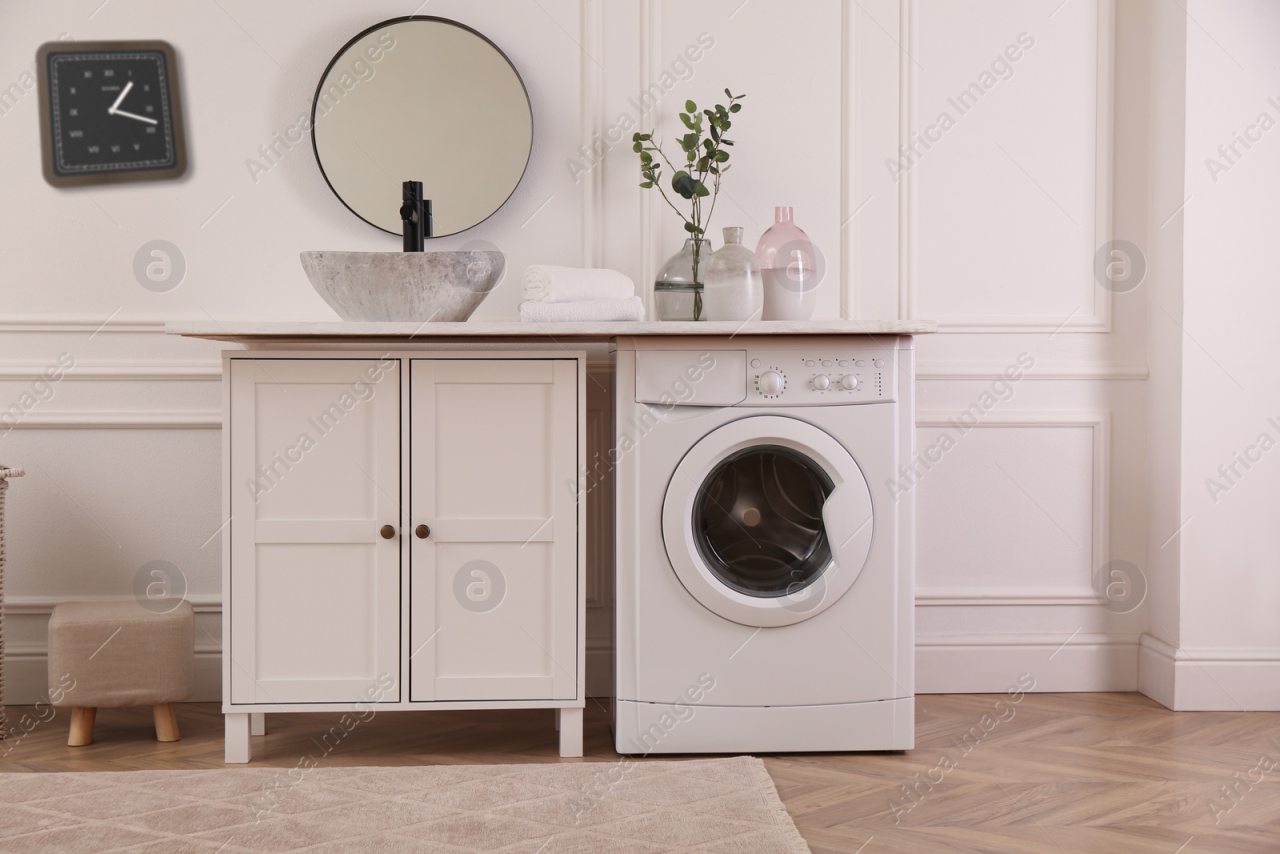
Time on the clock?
1:18
